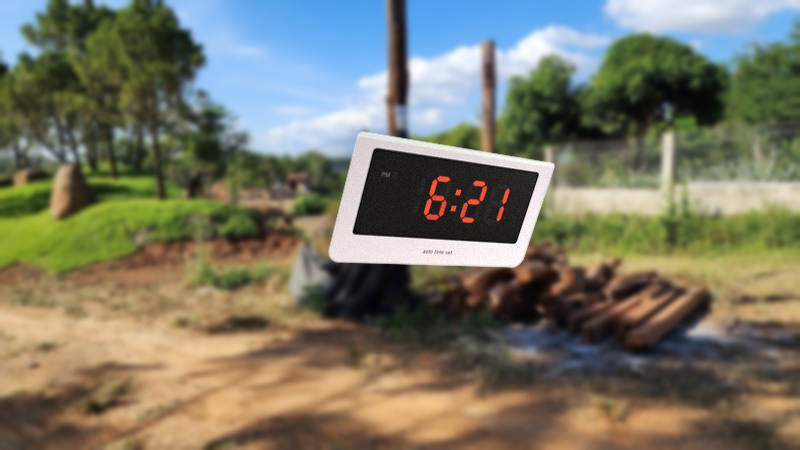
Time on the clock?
6:21
